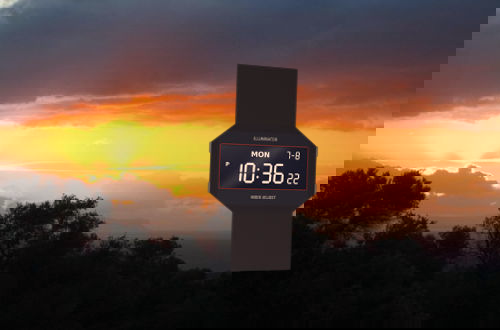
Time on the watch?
10:36:22
